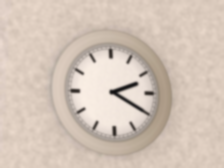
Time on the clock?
2:20
